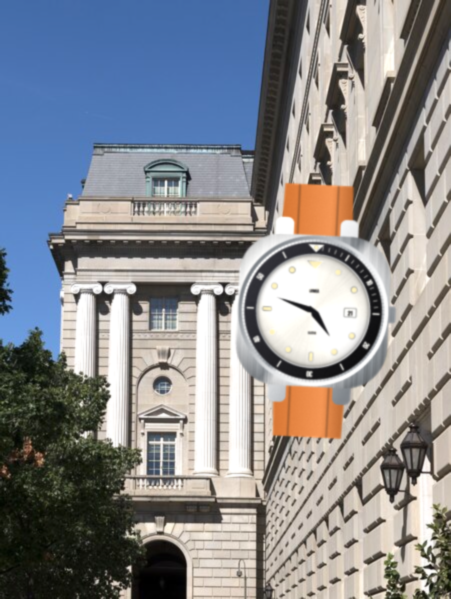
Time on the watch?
4:48
